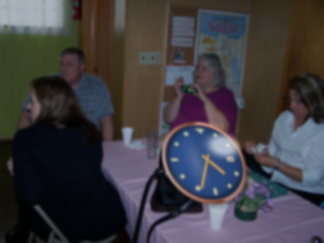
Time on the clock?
4:34
